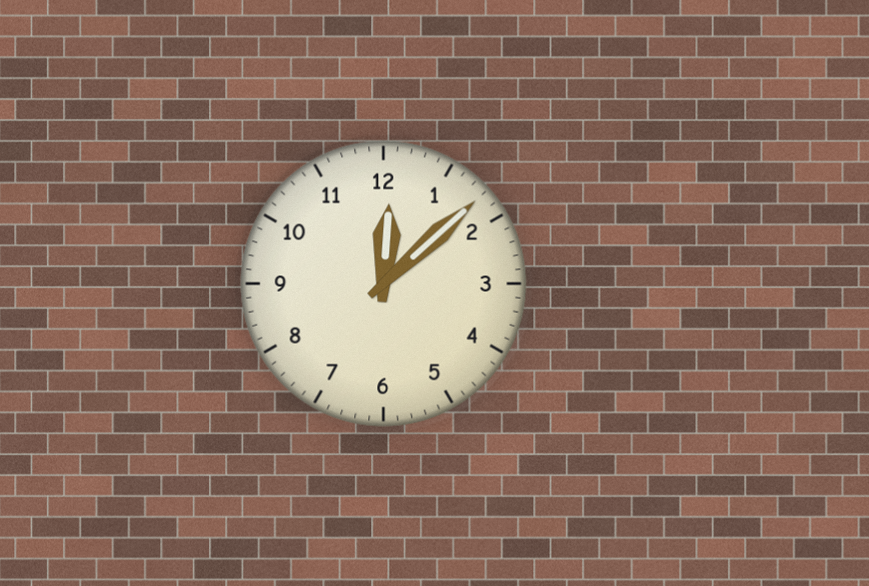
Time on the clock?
12:08
